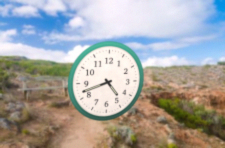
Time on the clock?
4:42
